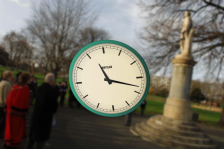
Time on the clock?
11:18
